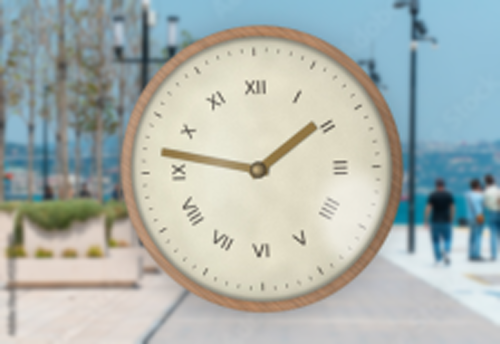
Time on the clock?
1:47
